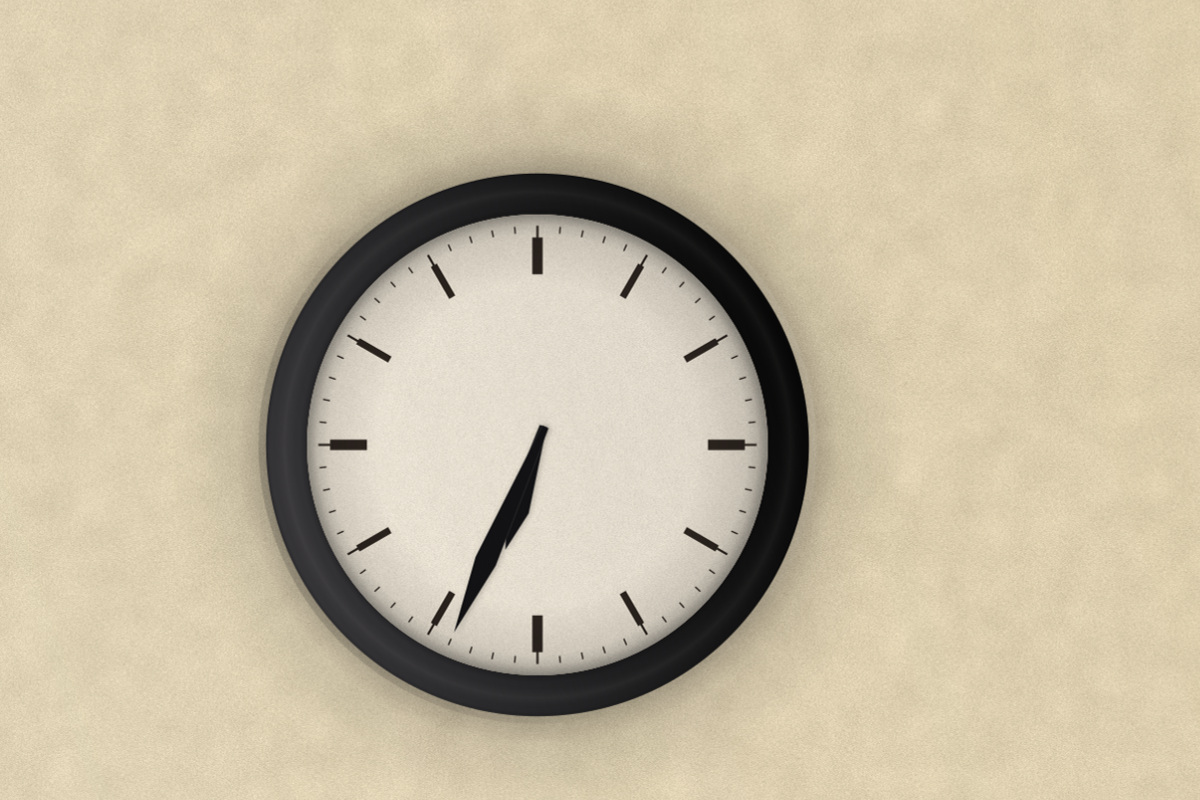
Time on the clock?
6:34
